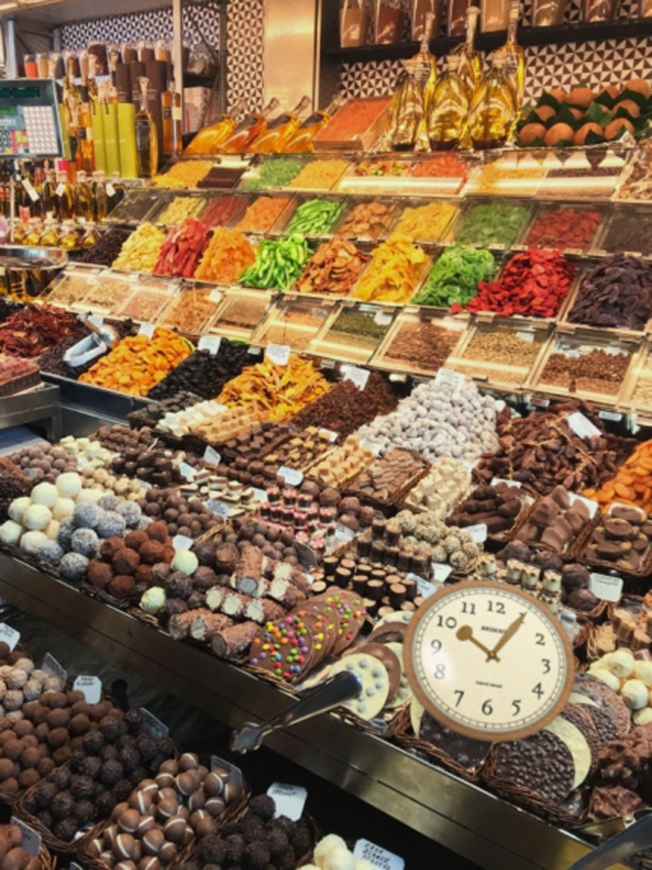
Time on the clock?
10:05
